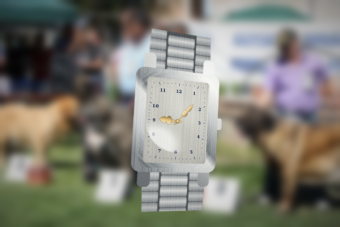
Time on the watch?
9:07
